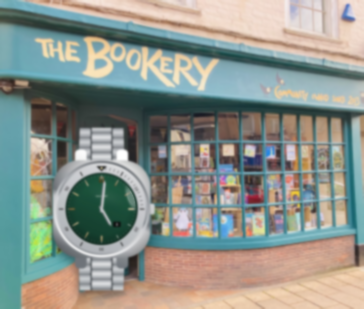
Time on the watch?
5:01
